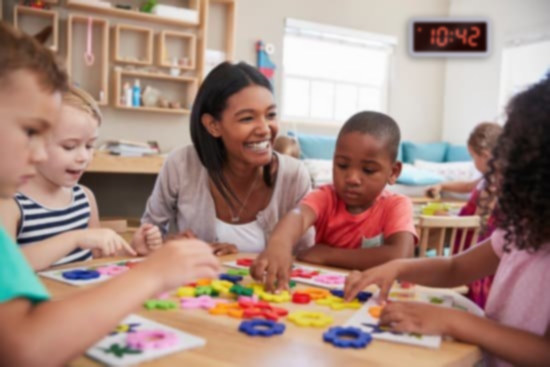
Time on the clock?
10:42
